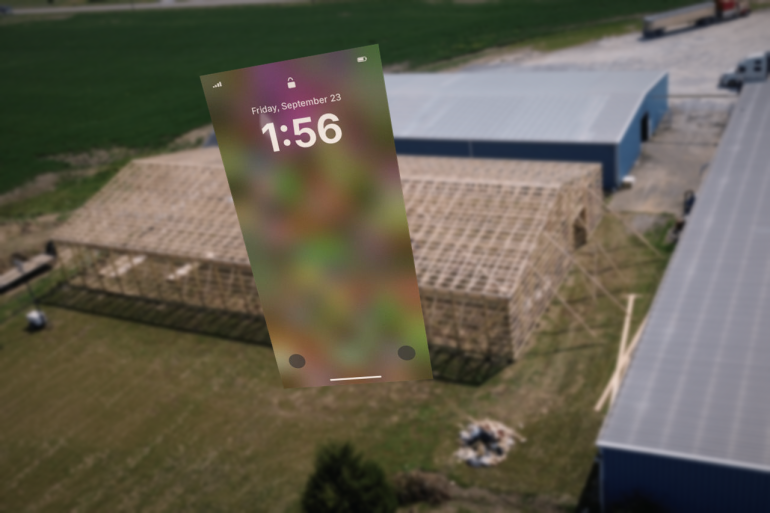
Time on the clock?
1:56
